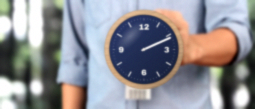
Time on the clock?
2:11
